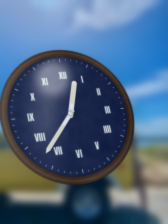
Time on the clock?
12:37
